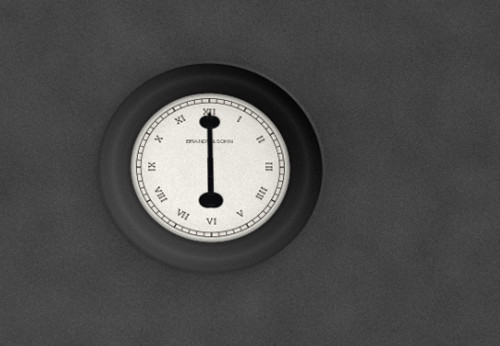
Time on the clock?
6:00
